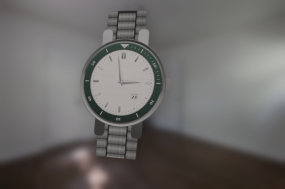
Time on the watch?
2:58
